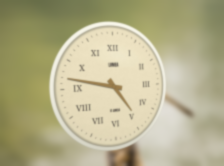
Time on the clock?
4:47
